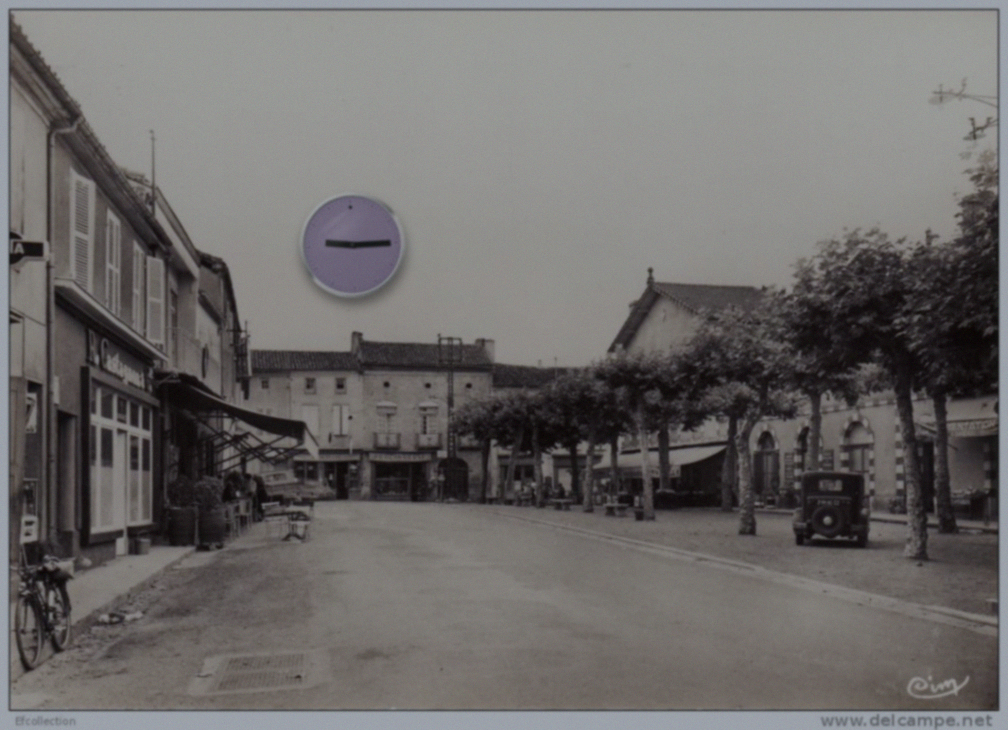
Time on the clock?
9:15
